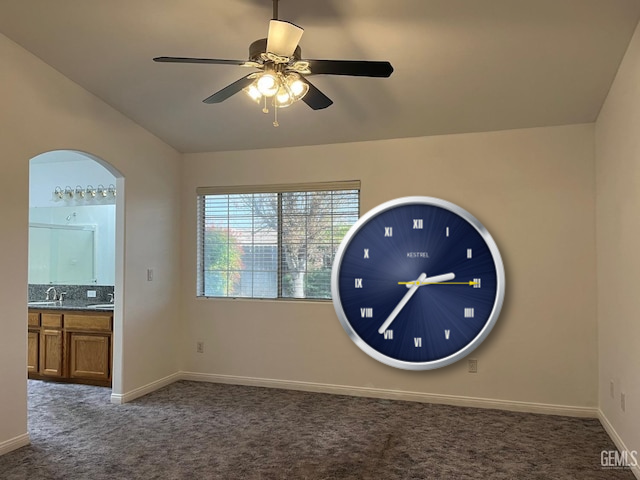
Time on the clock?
2:36:15
